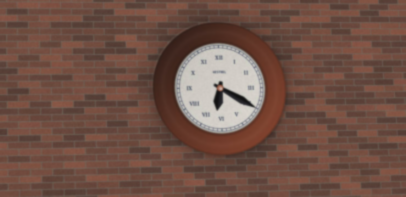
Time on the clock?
6:20
